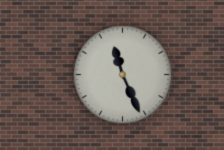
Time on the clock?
11:26
